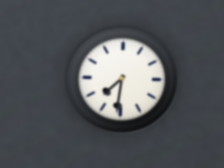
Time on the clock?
7:31
